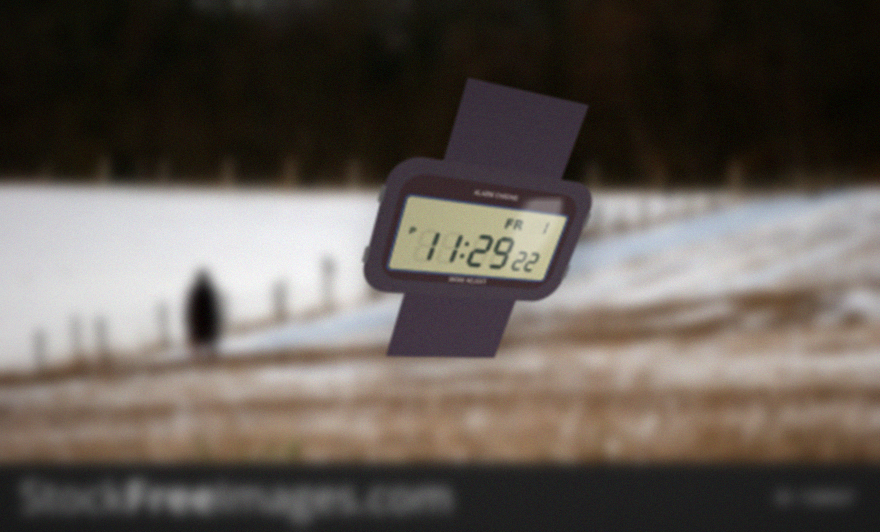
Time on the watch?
11:29:22
